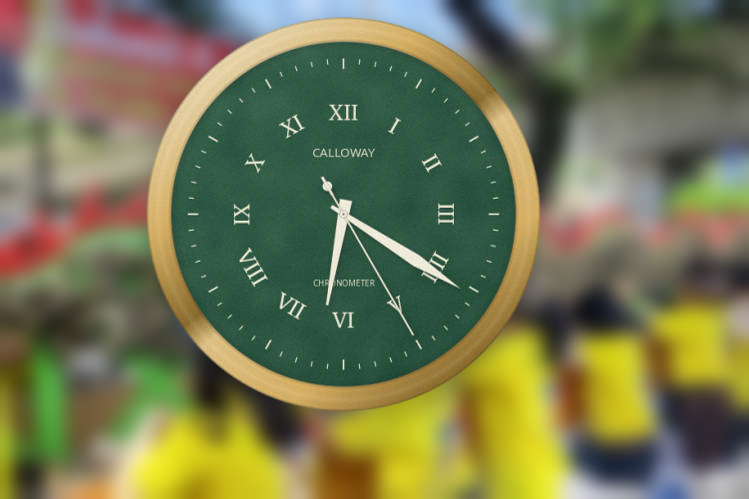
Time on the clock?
6:20:25
